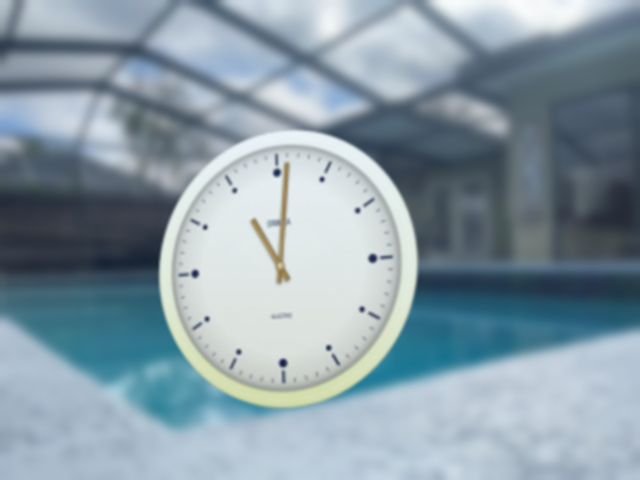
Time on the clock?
11:01
